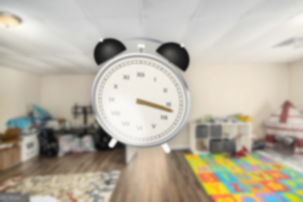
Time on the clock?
3:17
